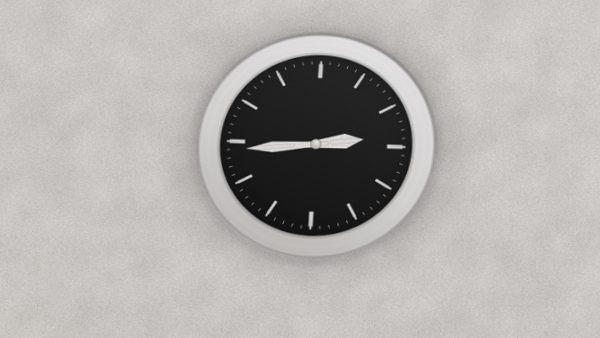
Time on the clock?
2:44
